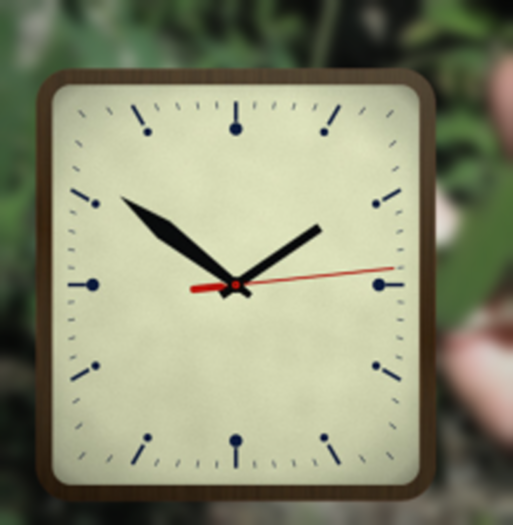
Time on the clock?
1:51:14
